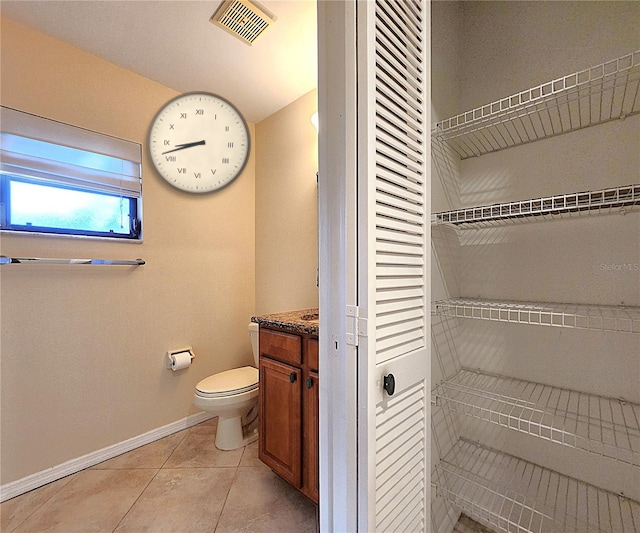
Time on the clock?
8:42
